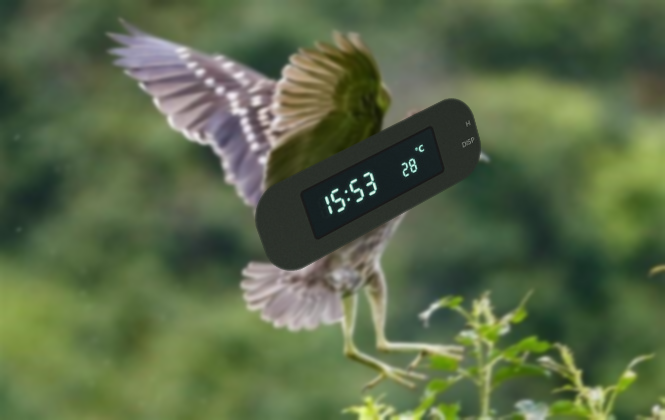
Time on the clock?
15:53
